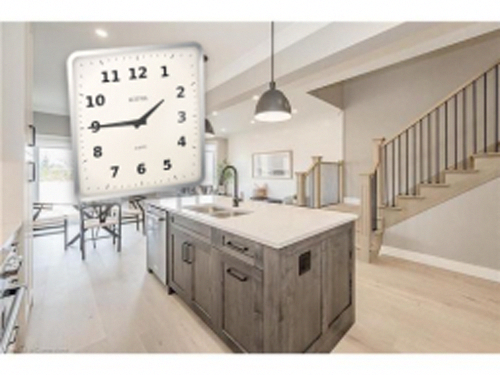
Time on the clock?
1:45
